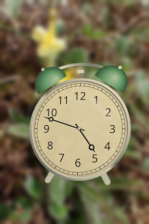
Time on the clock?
4:48
